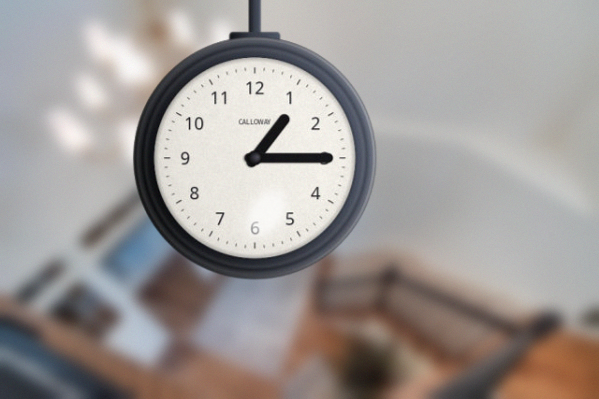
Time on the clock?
1:15
